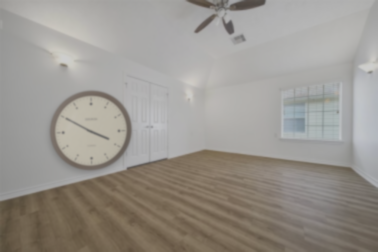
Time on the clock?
3:50
